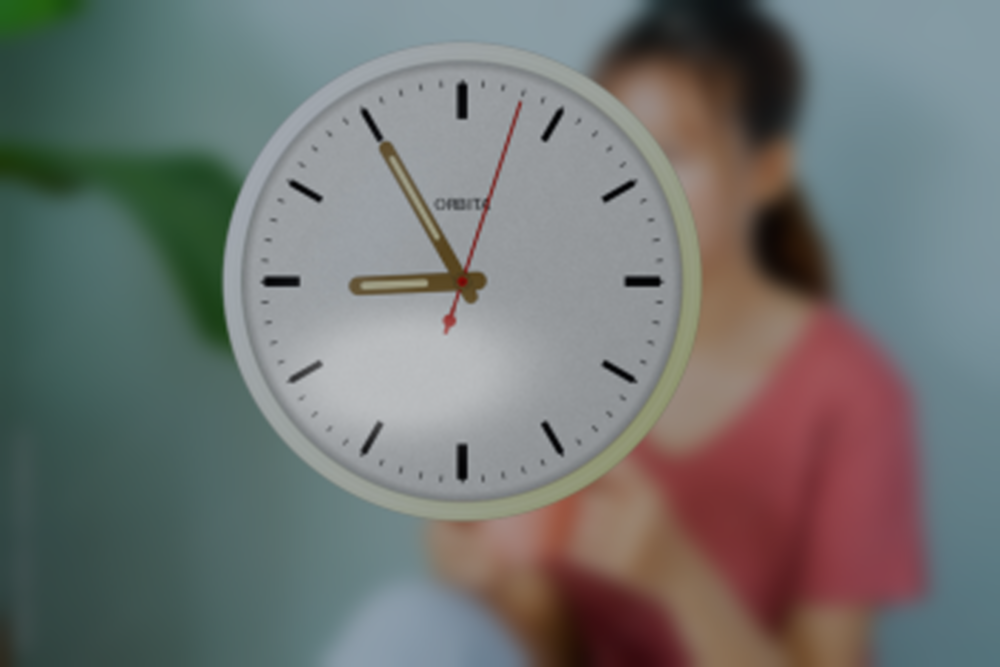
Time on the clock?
8:55:03
